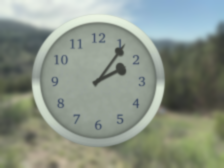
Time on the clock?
2:06
